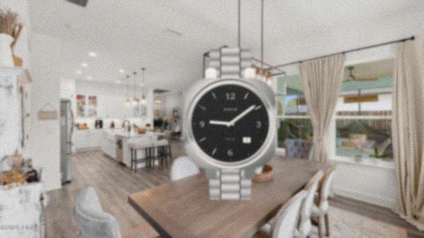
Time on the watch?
9:09
